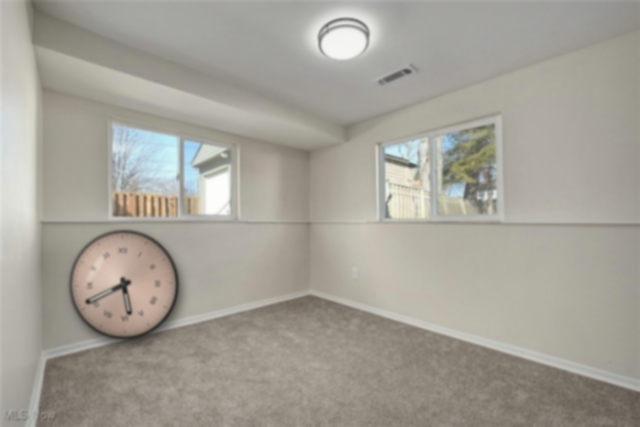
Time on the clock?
5:41
